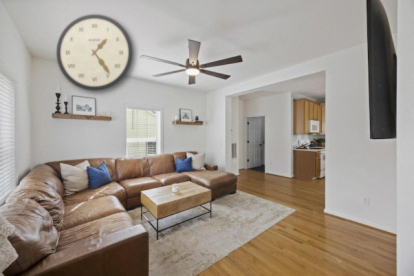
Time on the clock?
1:24
